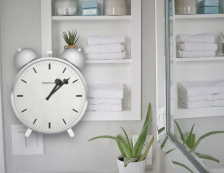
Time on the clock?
1:08
